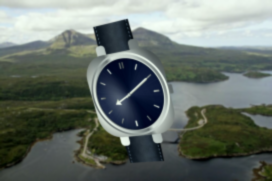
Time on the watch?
8:10
